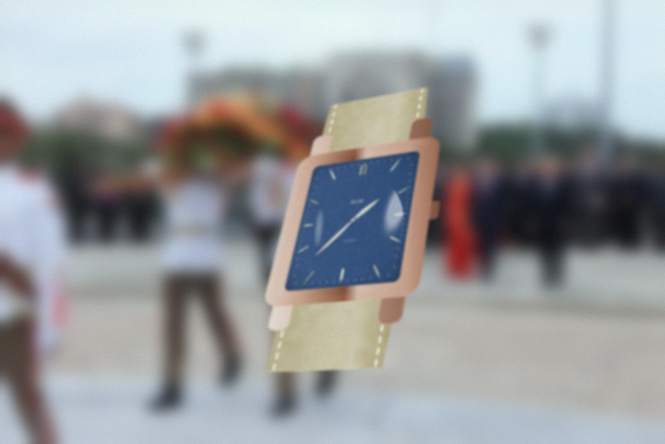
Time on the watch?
1:37
